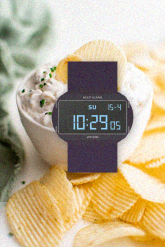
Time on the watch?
10:29:05
